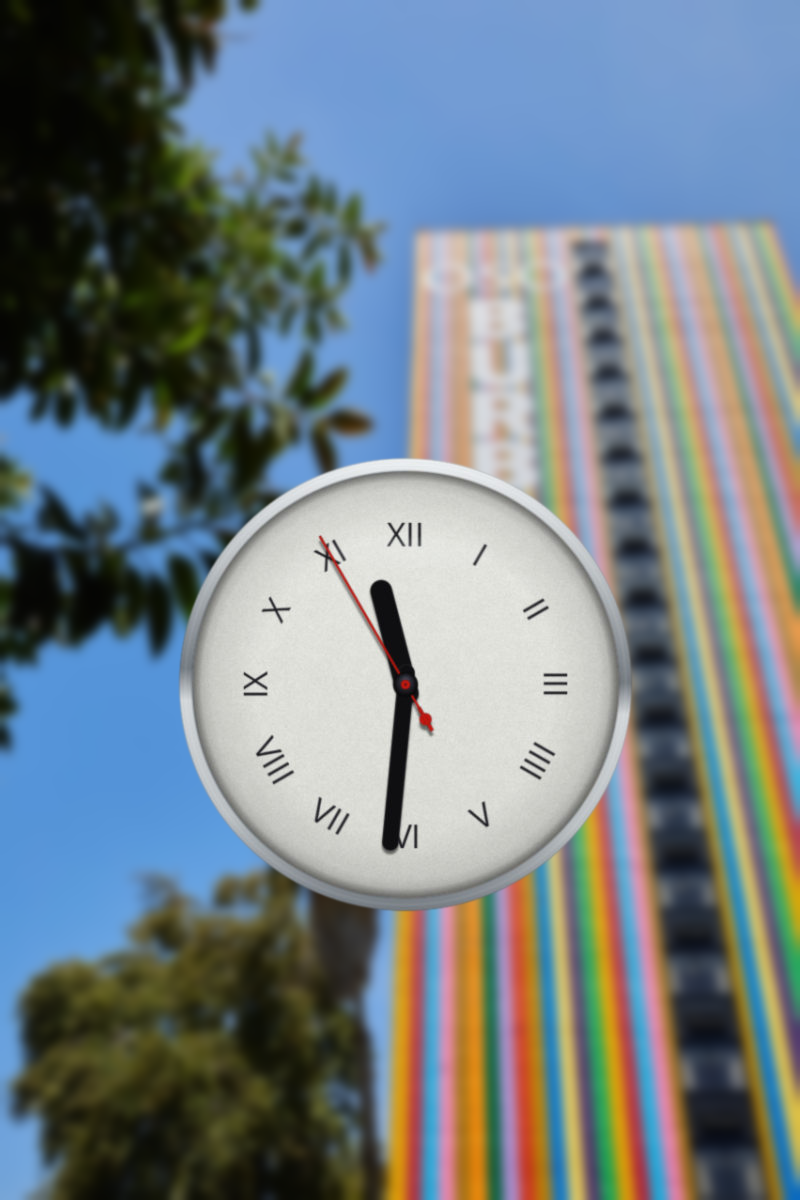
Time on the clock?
11:30:55
